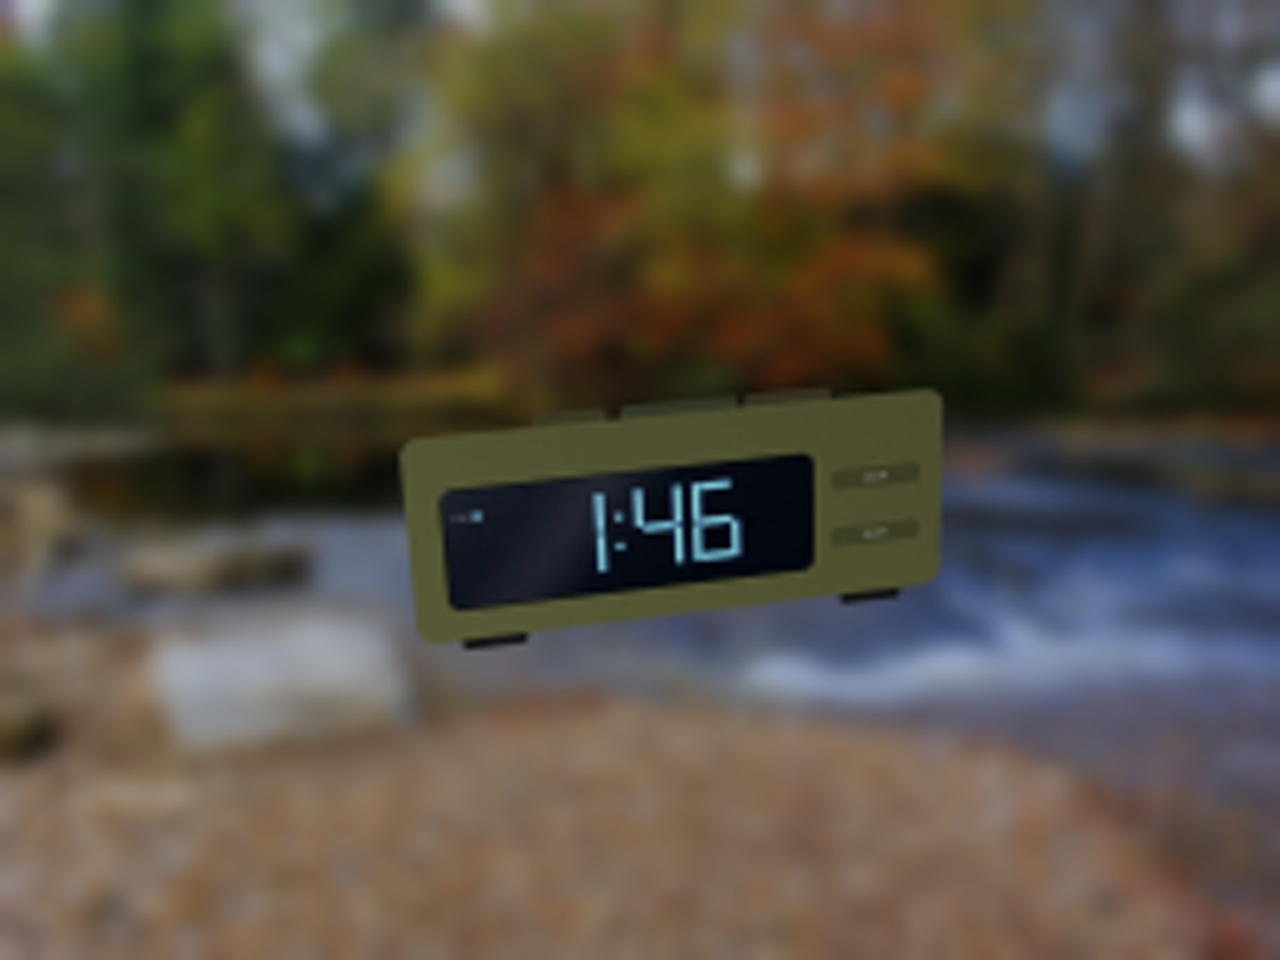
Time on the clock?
1:46
